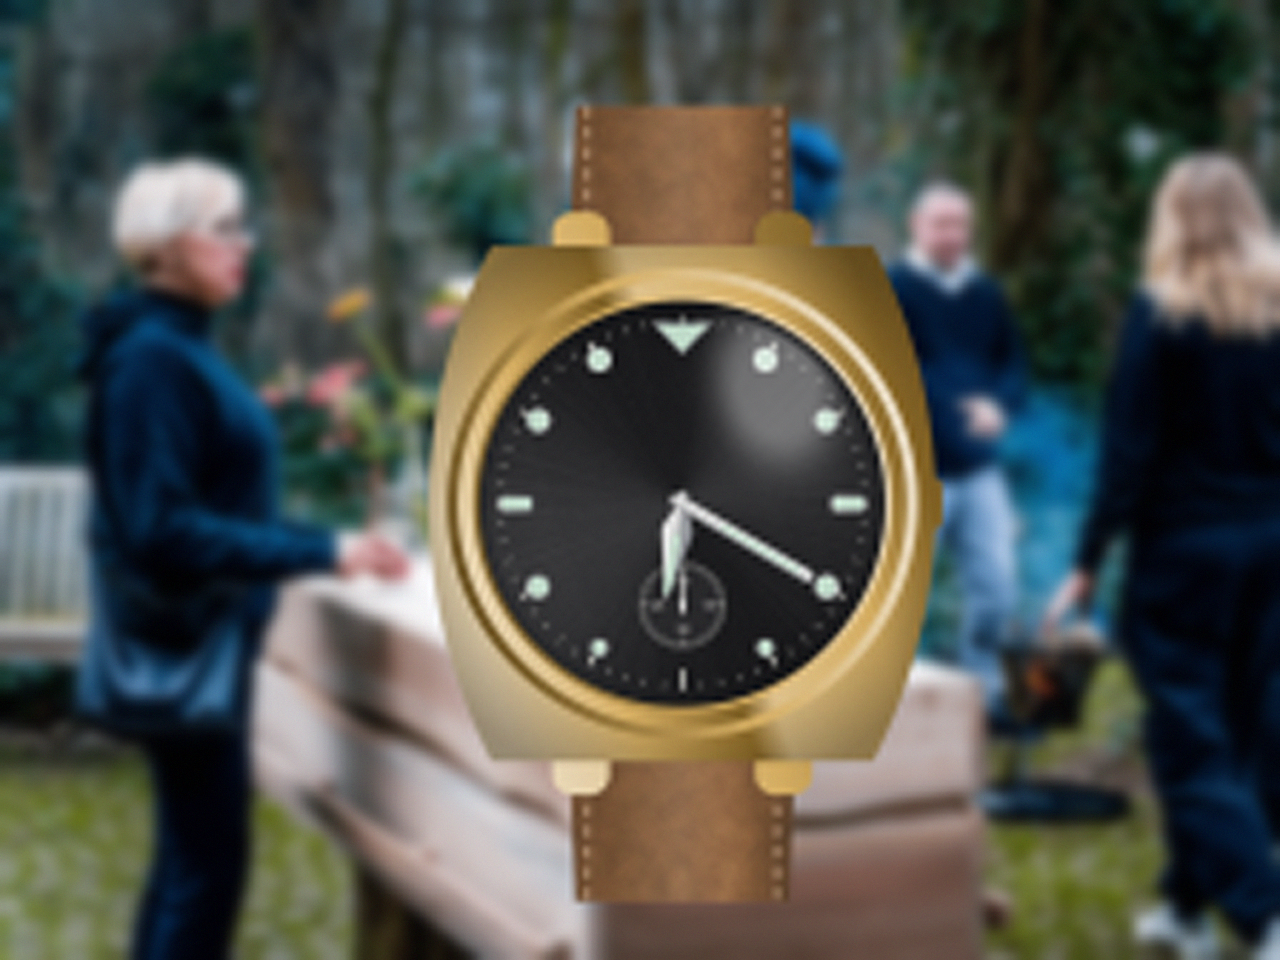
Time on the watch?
6:20
